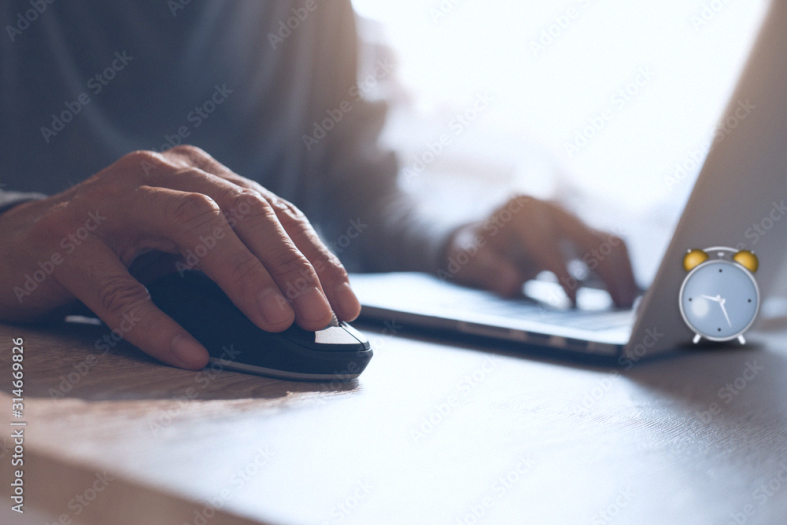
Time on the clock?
9:26
